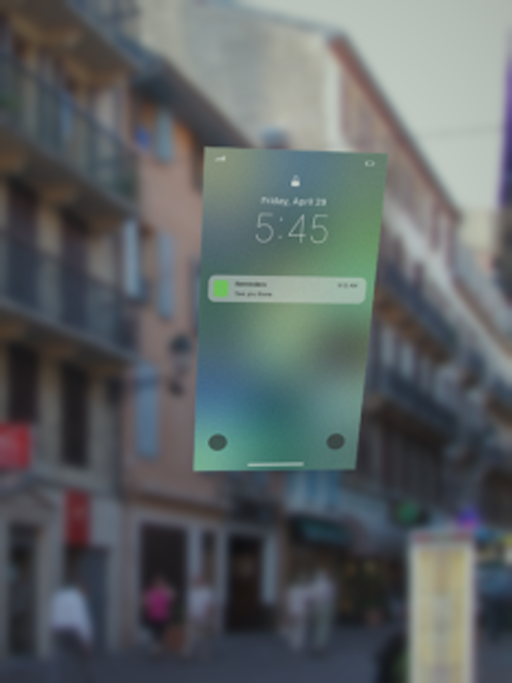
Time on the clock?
5:45
